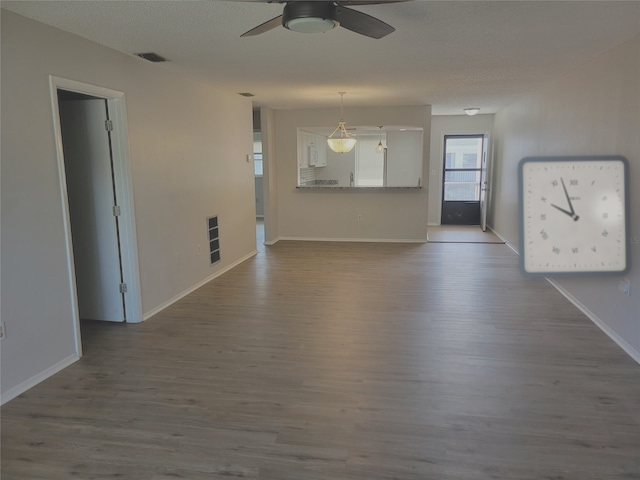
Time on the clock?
9:57
